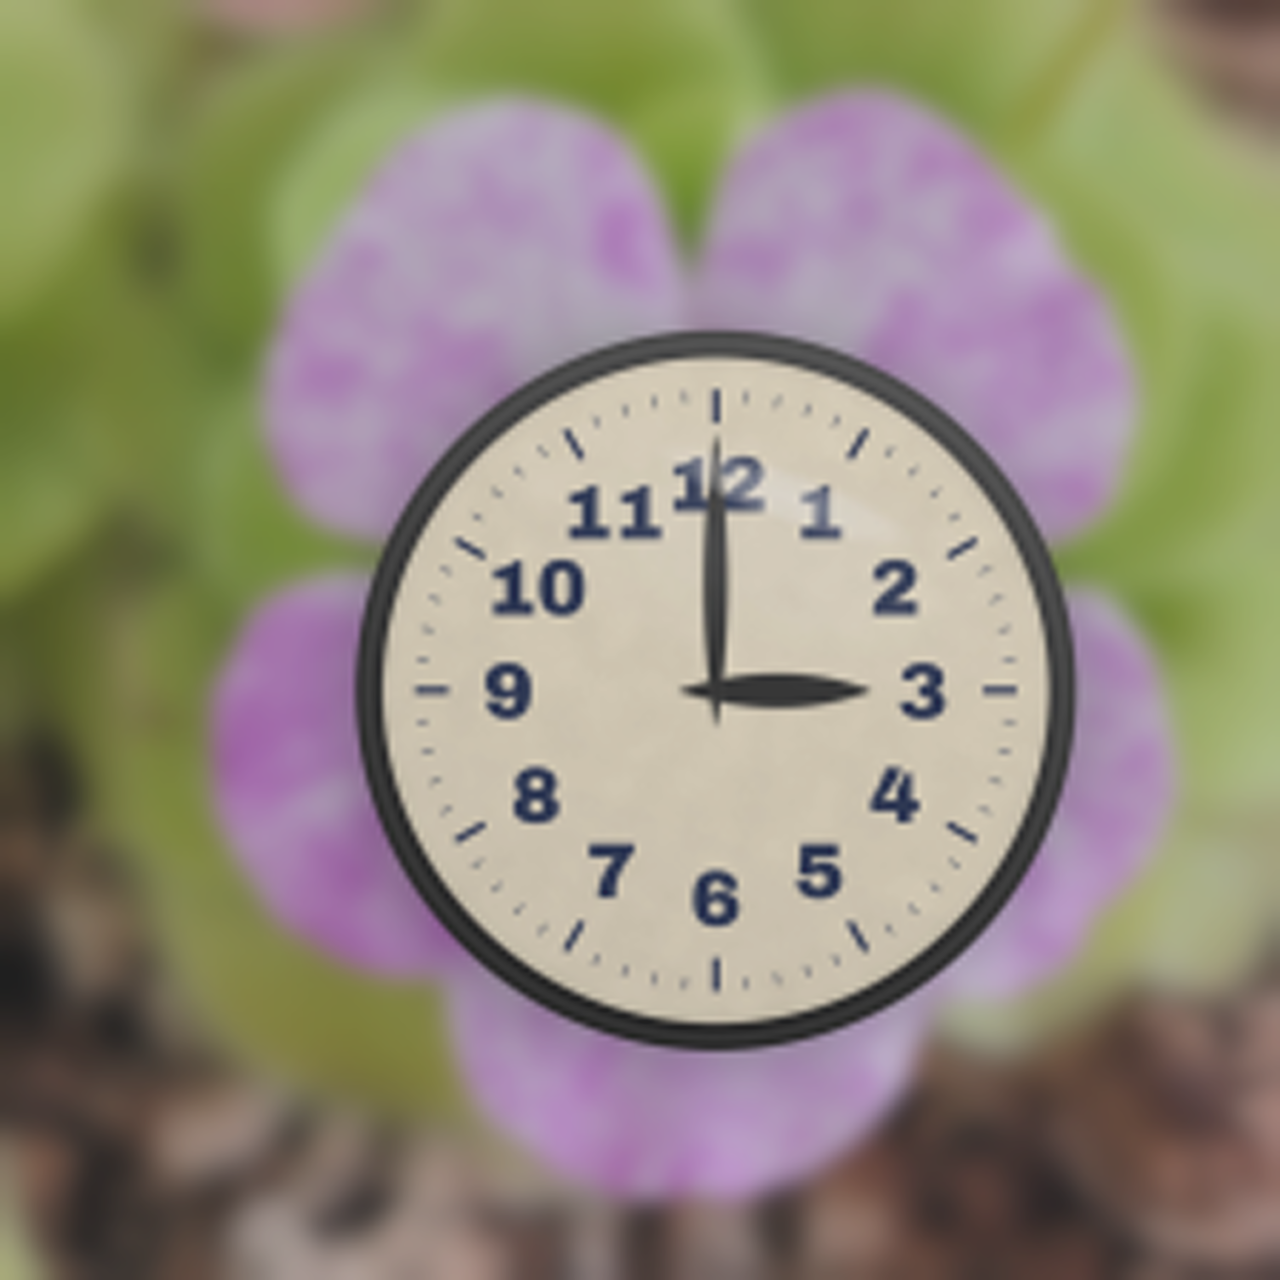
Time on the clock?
3:00
